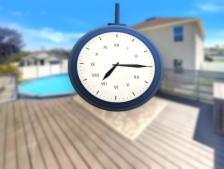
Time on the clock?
7:15
